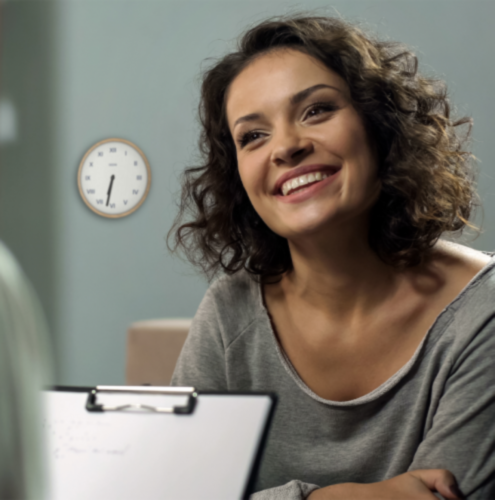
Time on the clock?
6:32
